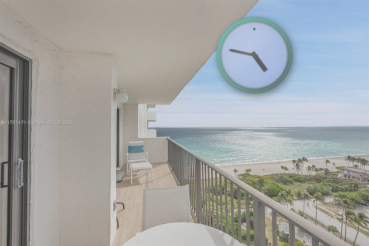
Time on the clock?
4:47
